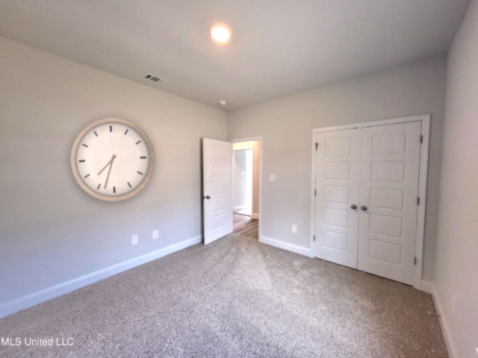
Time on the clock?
7:33
